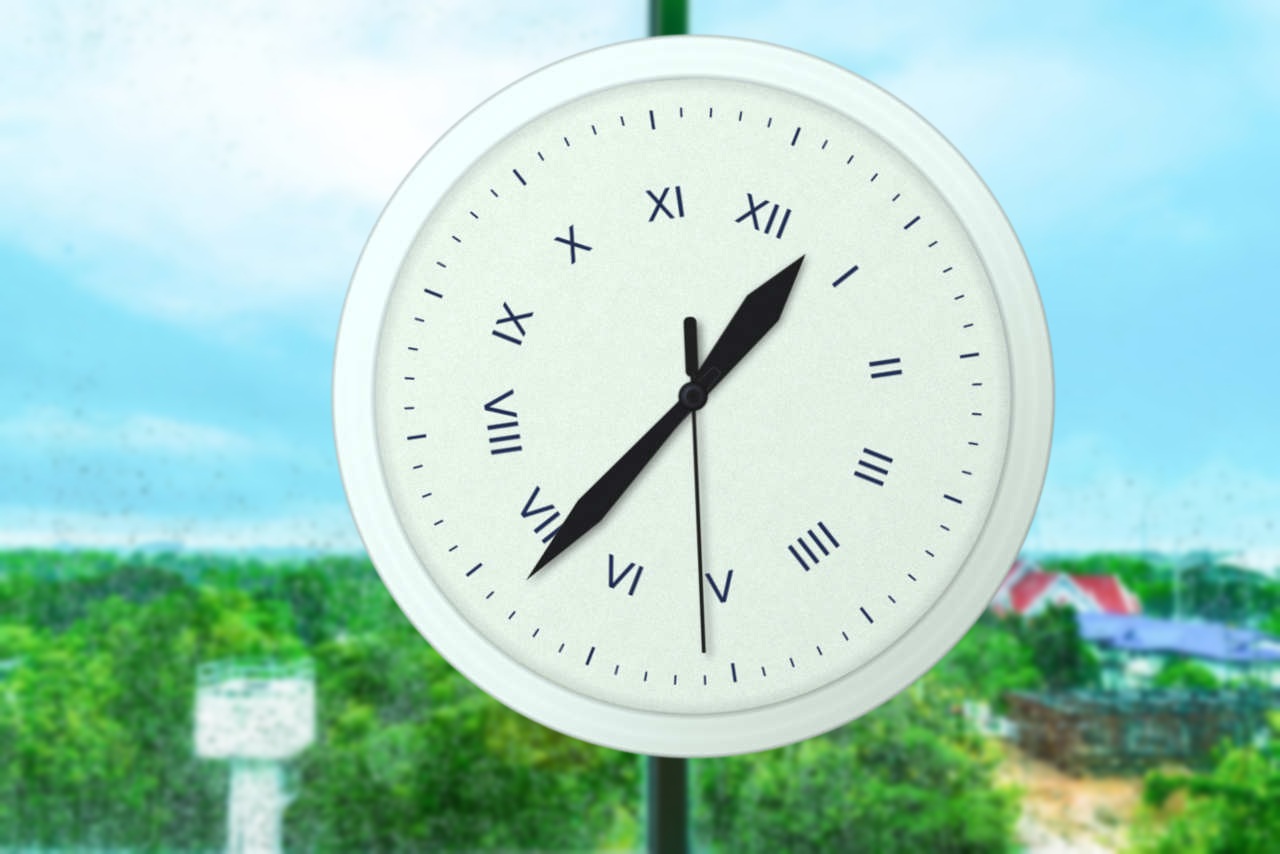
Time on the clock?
12:33:26
